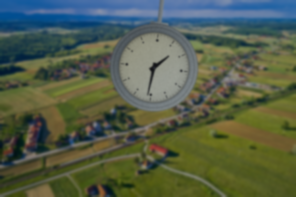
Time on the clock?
1:31
